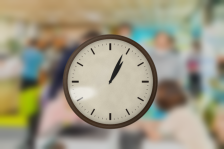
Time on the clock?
1:04
